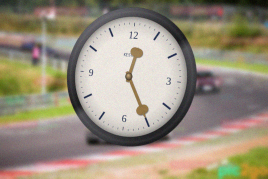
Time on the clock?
12:25
